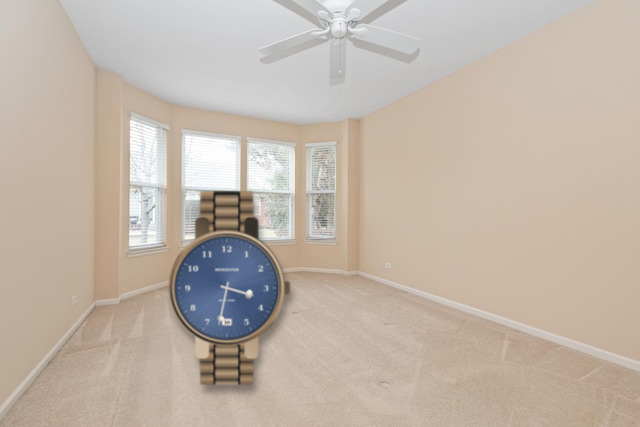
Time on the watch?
3:32
